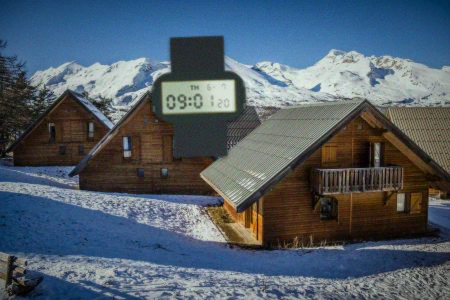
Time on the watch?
9:01
